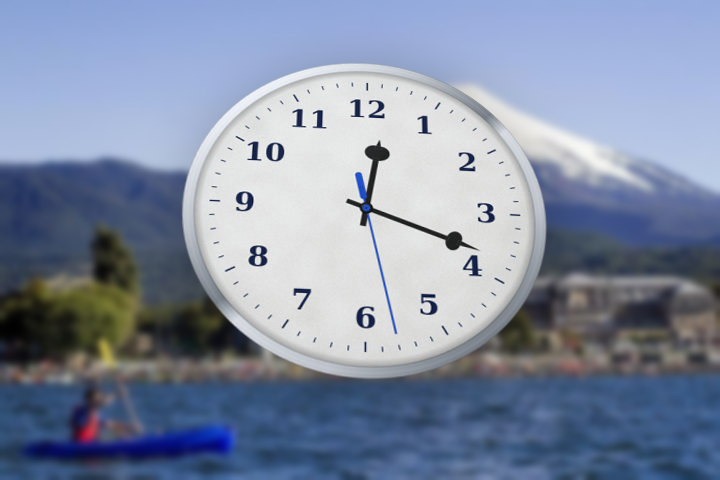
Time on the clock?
12:18:28
